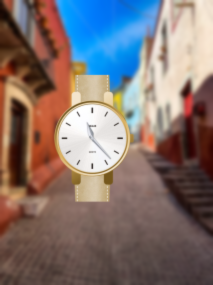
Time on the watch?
11:23
